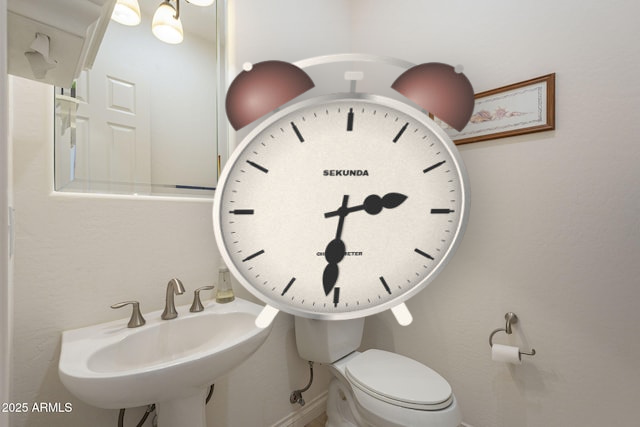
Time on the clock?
2:31
